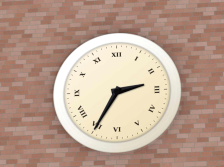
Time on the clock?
2:35
